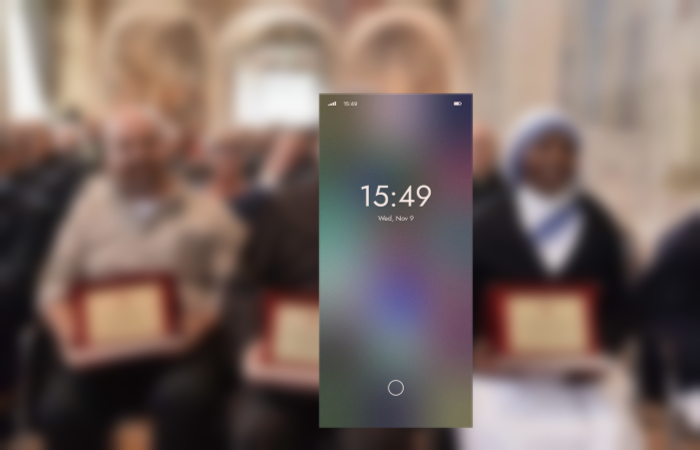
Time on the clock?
15:49
